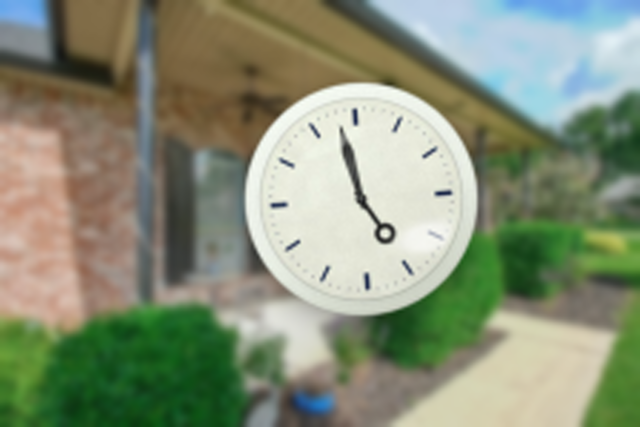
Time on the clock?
4:58
